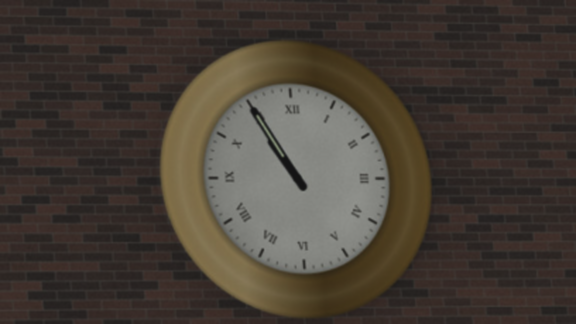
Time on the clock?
10:55
